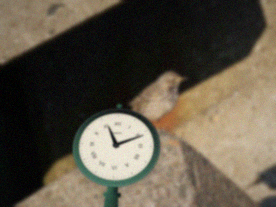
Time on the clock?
11:11
